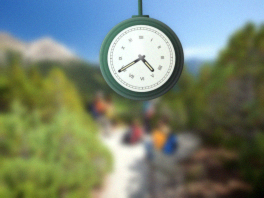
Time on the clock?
4:40
